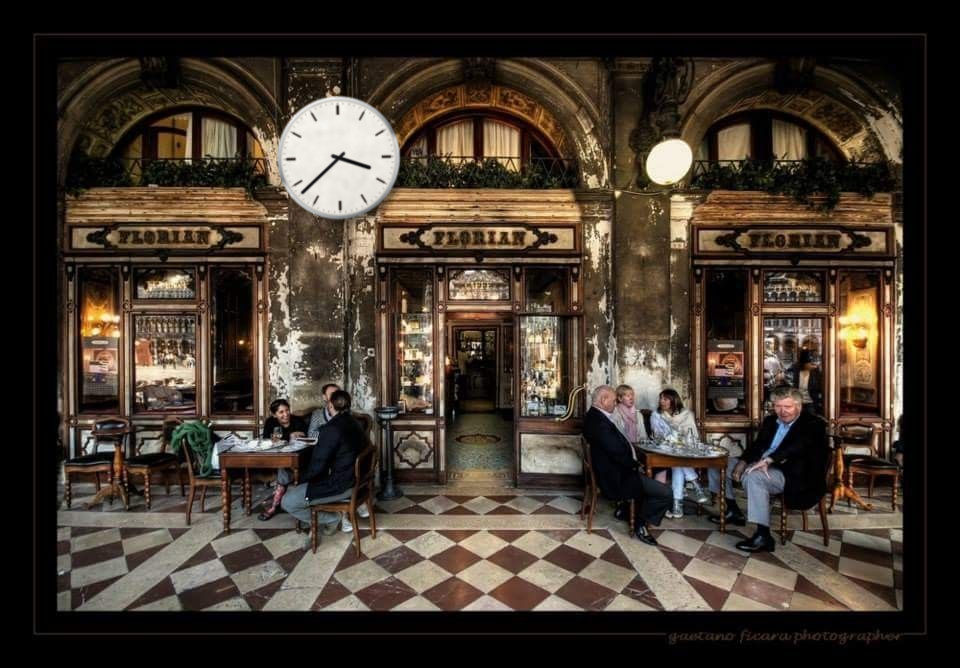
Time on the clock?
3:38
